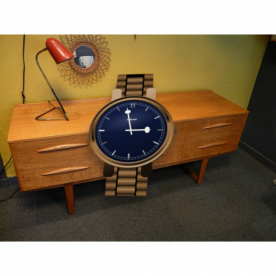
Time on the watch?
2:58
